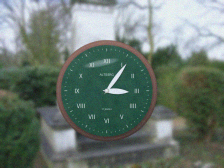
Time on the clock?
3:06
